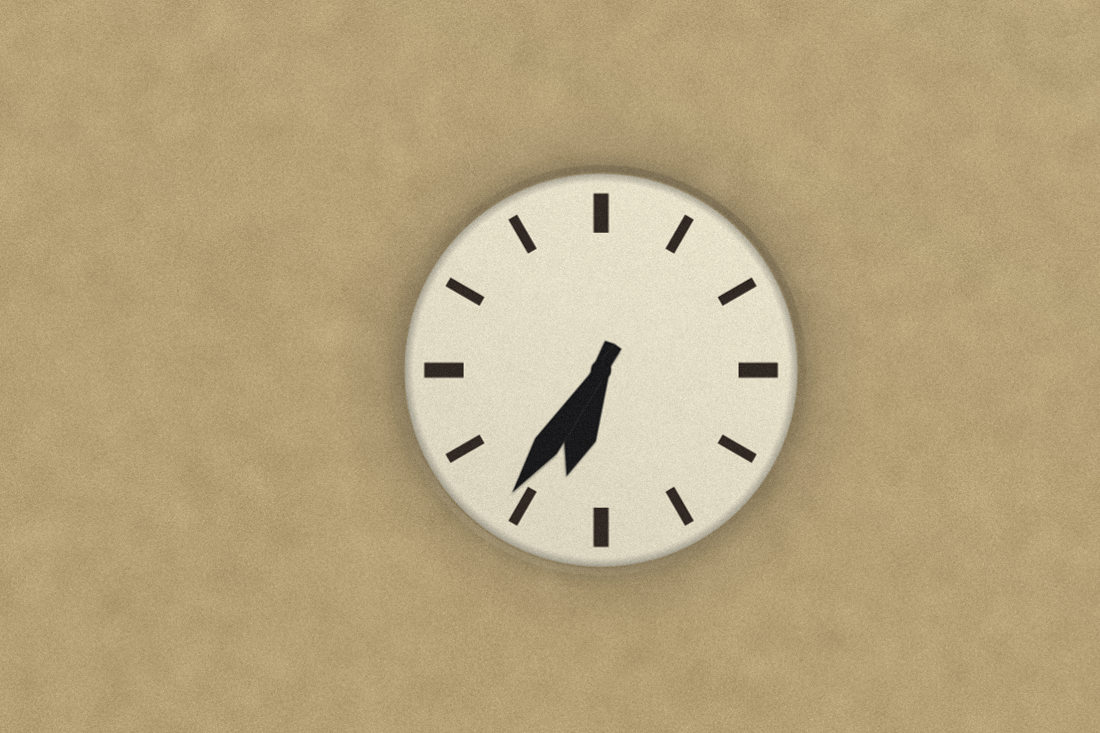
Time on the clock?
6:36
